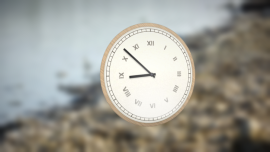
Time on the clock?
8:52
